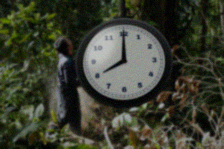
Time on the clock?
8:00
